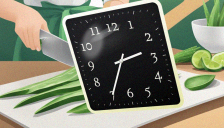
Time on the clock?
2:35
